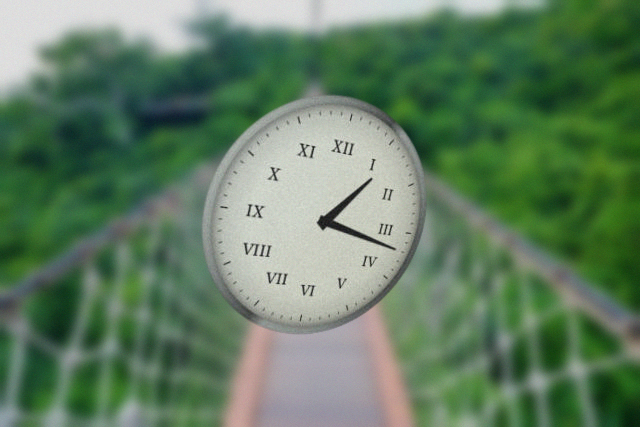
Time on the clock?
1:17
